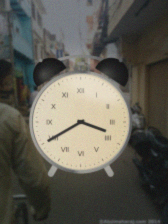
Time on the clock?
3:40
